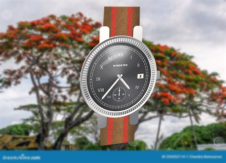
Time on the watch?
4:37
